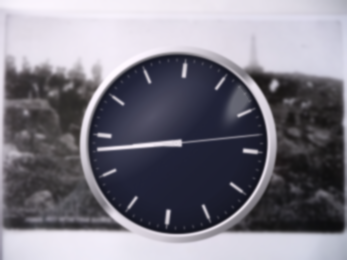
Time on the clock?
8:43:13
